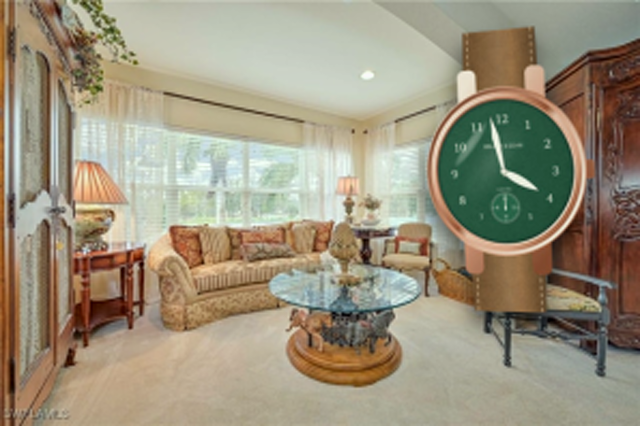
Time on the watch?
3:58
